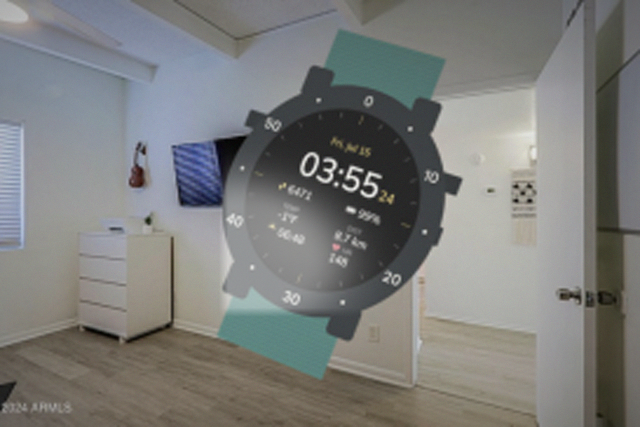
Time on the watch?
3:55
